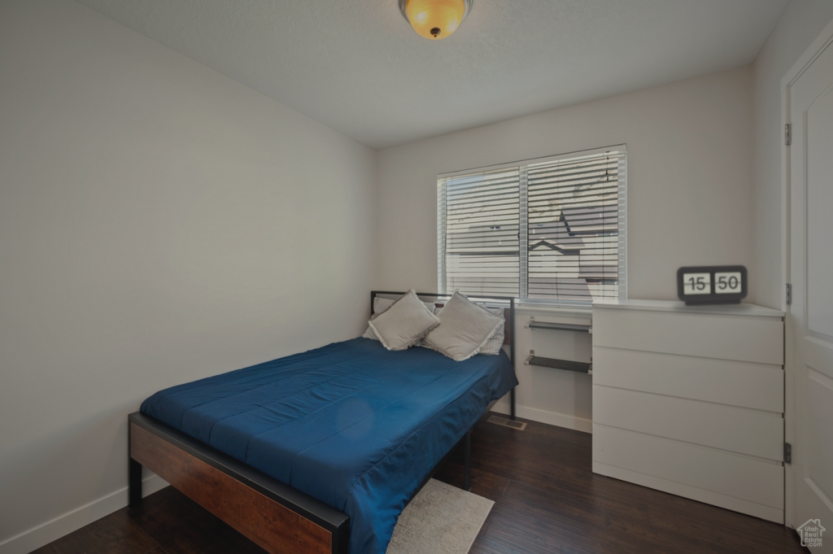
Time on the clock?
15:50
